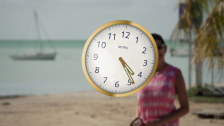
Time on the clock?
4:24
